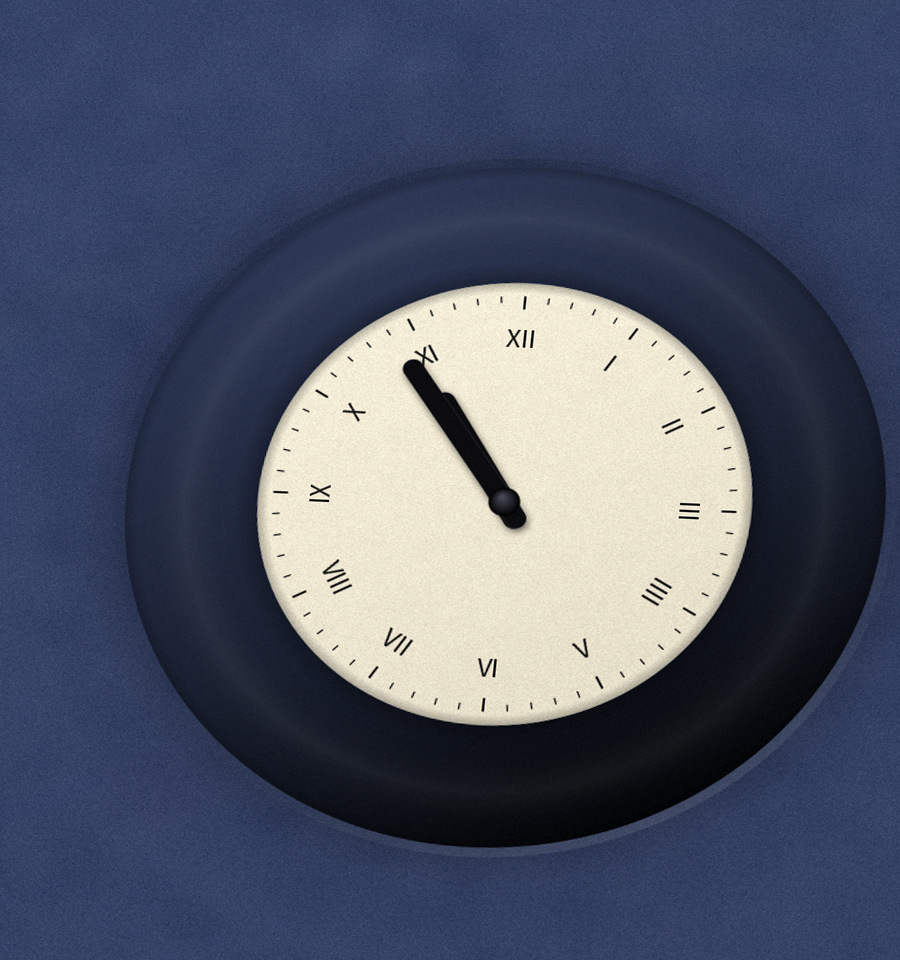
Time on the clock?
10:54
